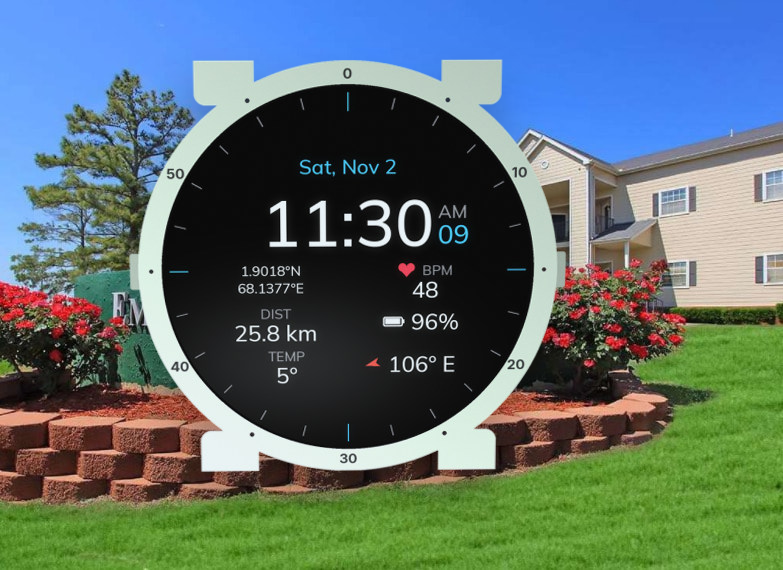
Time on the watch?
11:30:09
